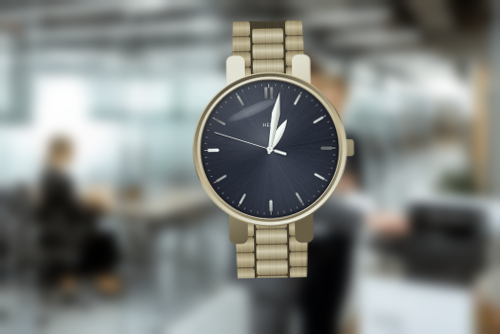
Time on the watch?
1:01:48
